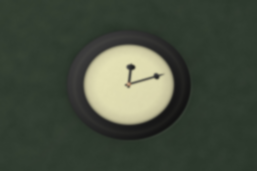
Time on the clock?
12:12
